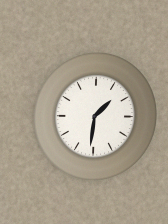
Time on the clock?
1:31
